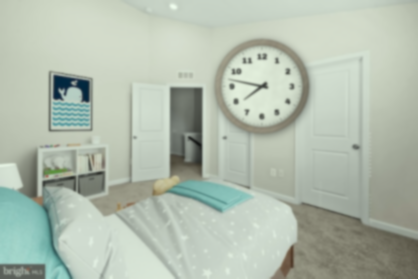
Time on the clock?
7:47
